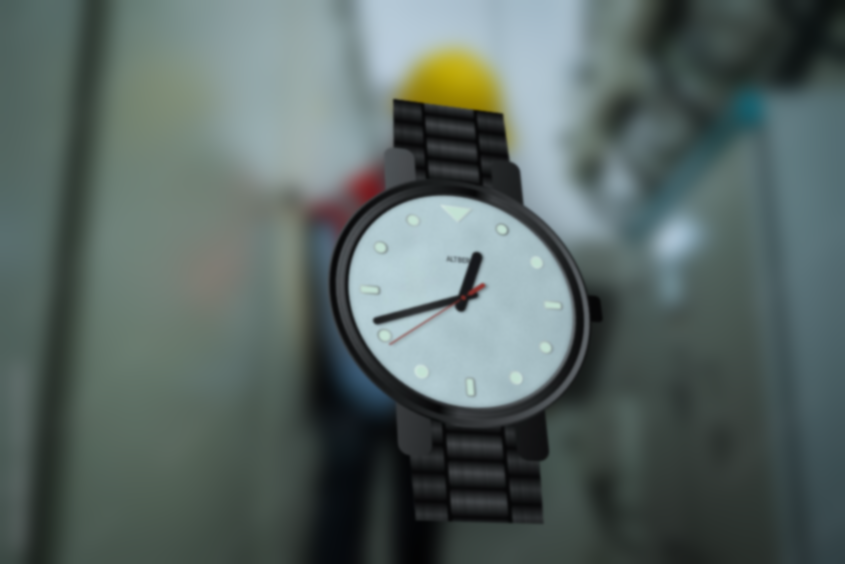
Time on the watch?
12:41:39
